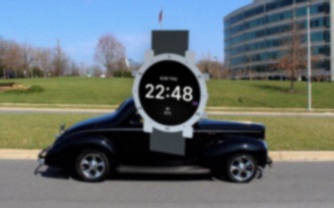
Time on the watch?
22:48
